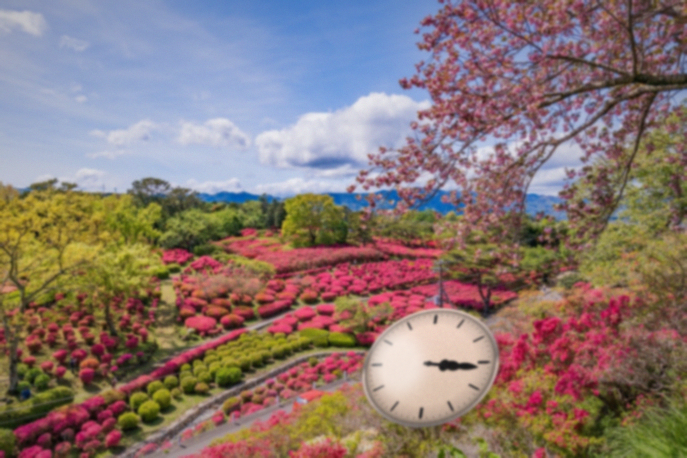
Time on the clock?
3:16
